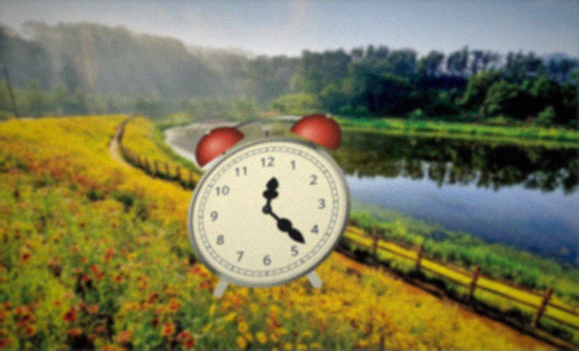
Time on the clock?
12:23
